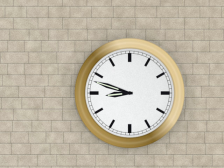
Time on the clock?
8:48
